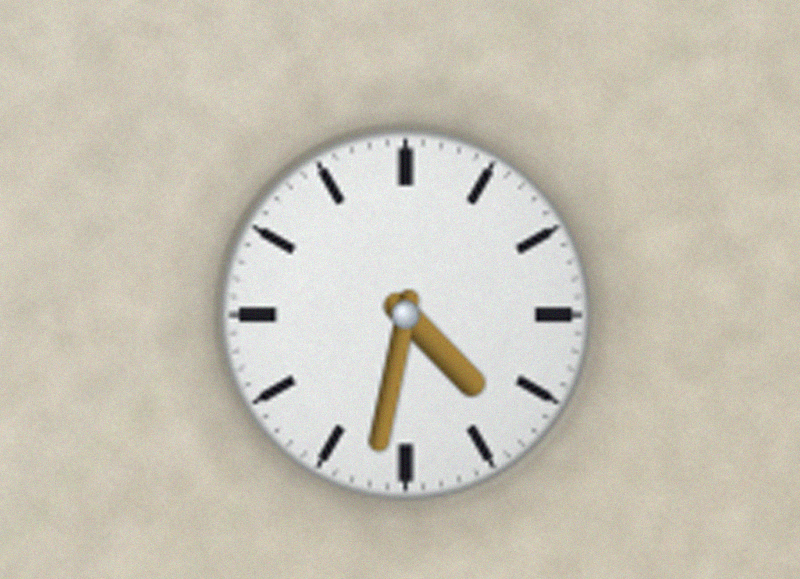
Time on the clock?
4:32
